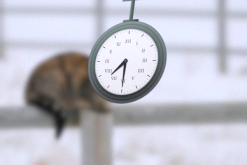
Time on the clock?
7:30
